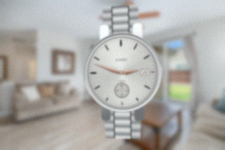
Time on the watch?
2:48
